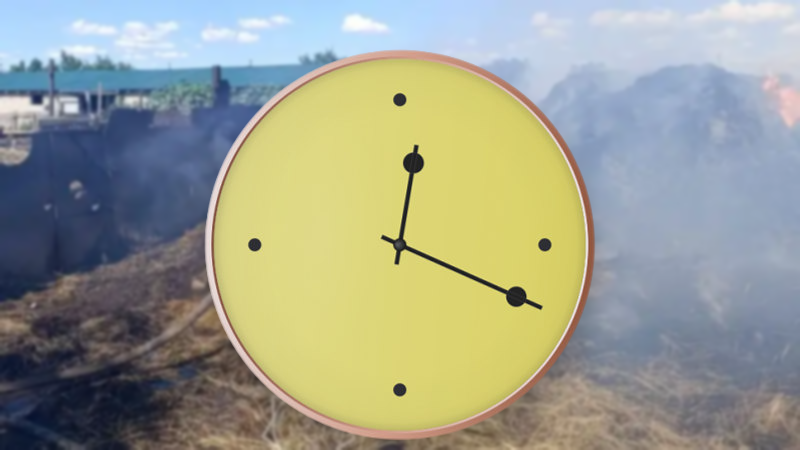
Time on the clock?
12:19
